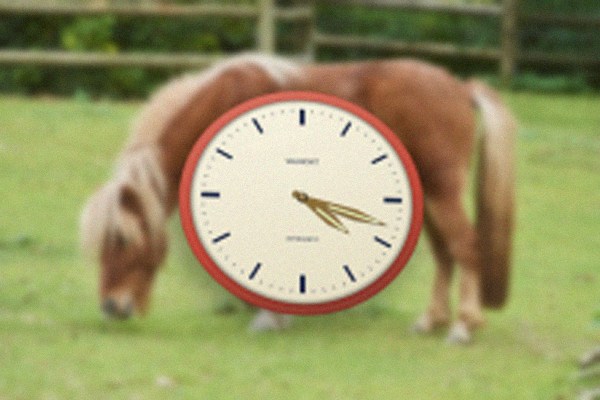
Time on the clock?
4:18
